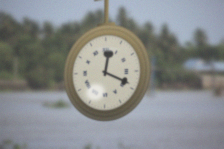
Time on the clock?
12:19
